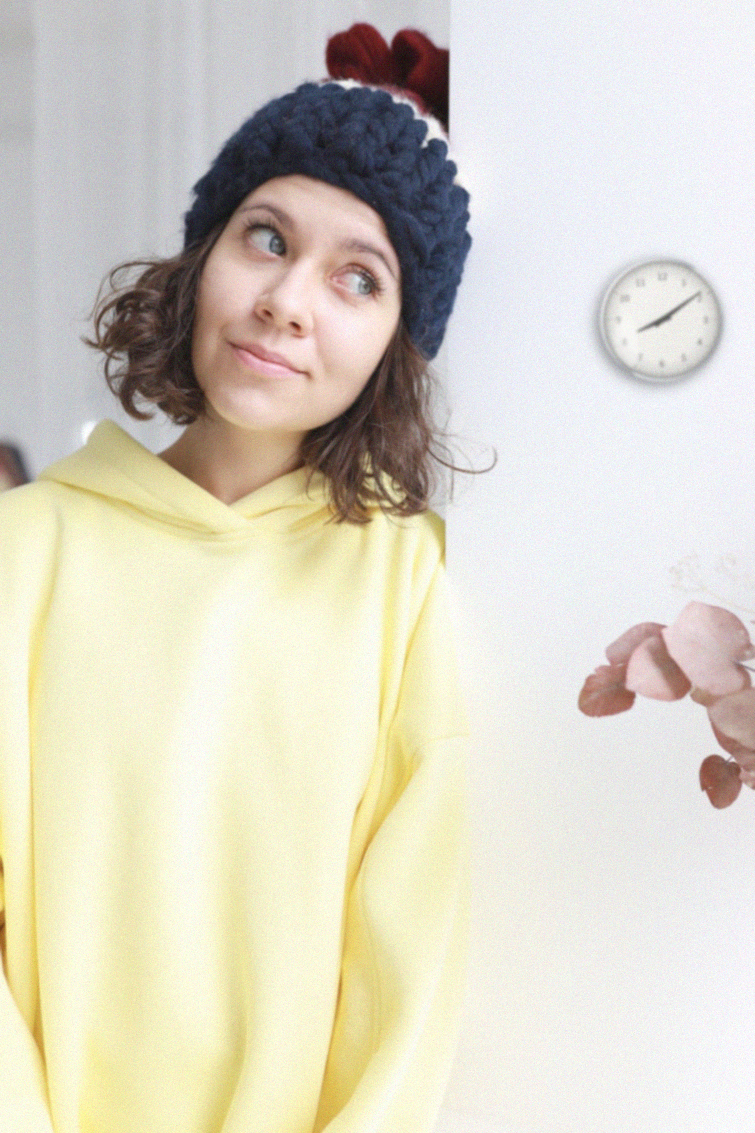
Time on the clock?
8:09
